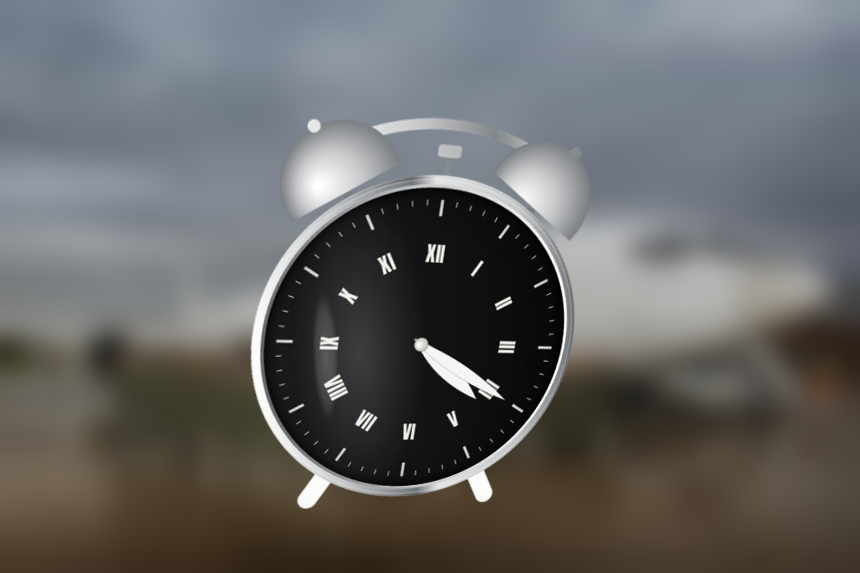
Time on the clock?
4:20
